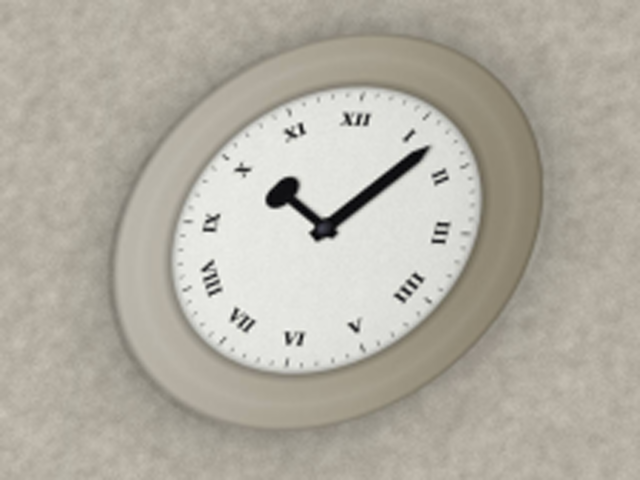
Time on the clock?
10:07
